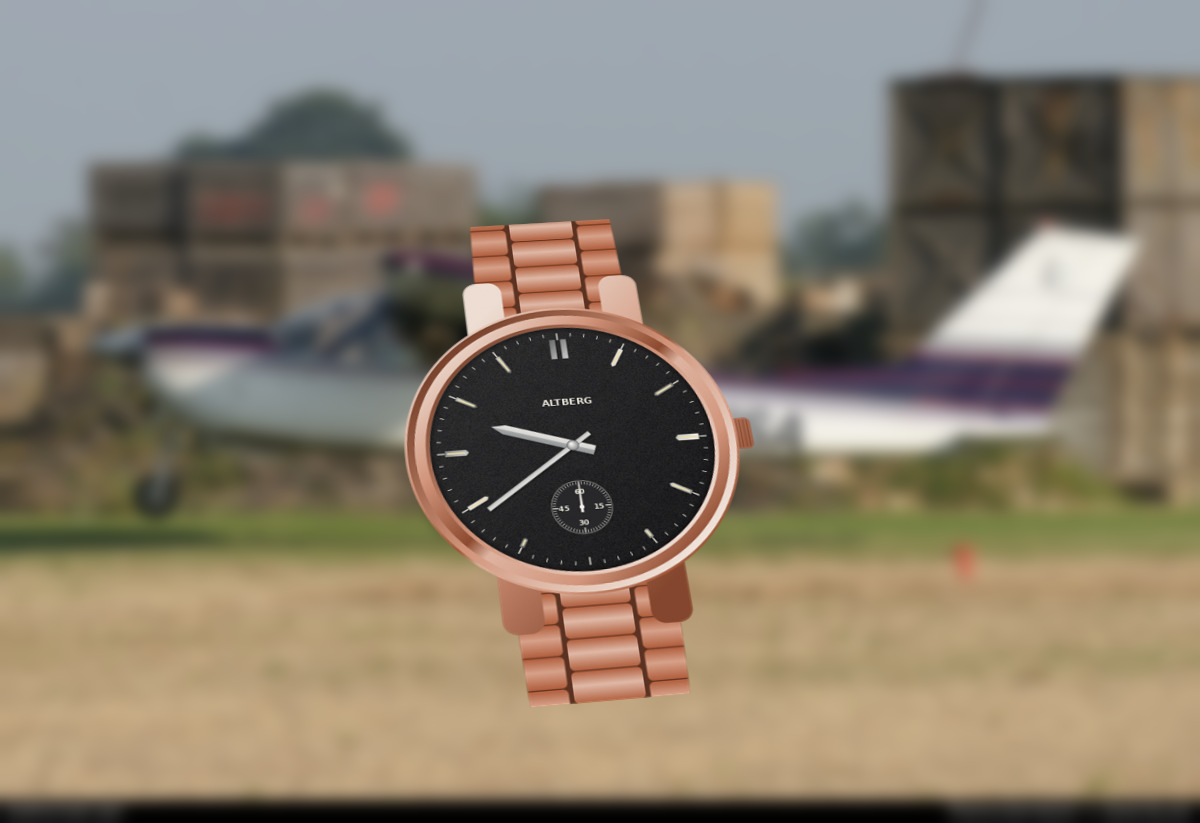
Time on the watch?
9:39
